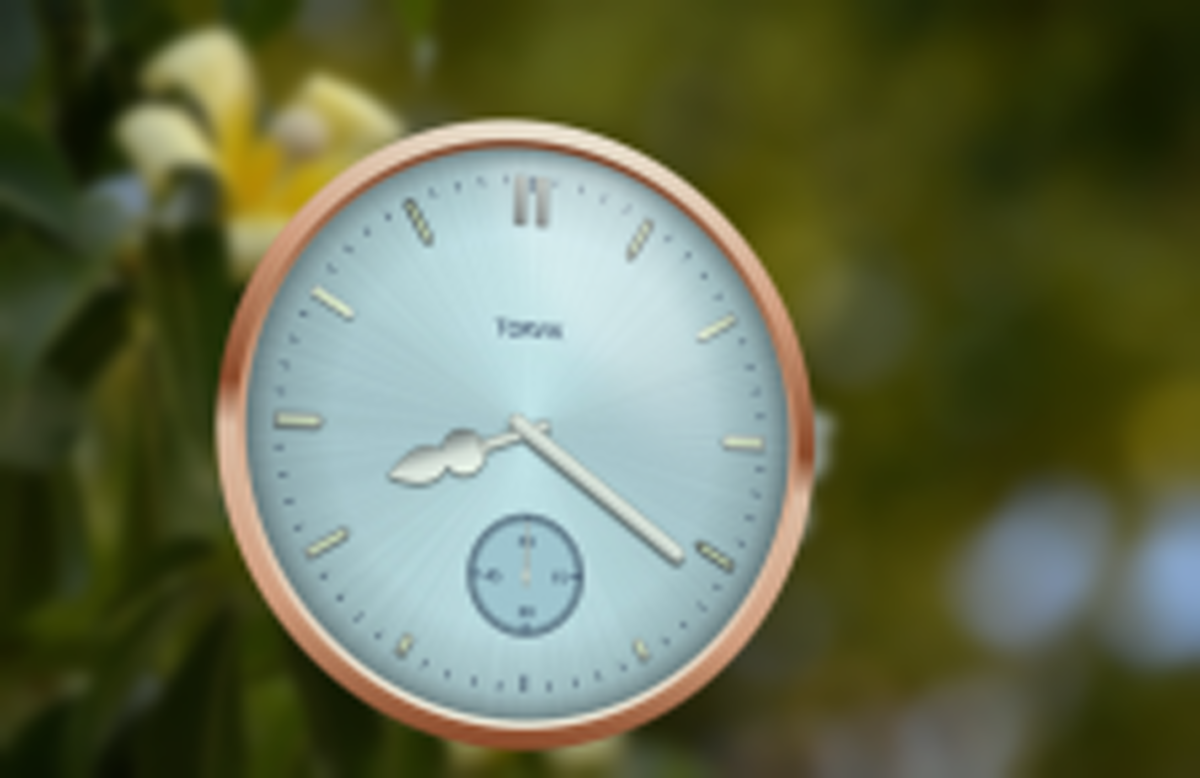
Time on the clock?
8:21
